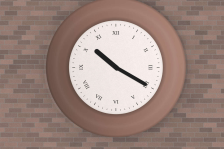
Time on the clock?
10:20
